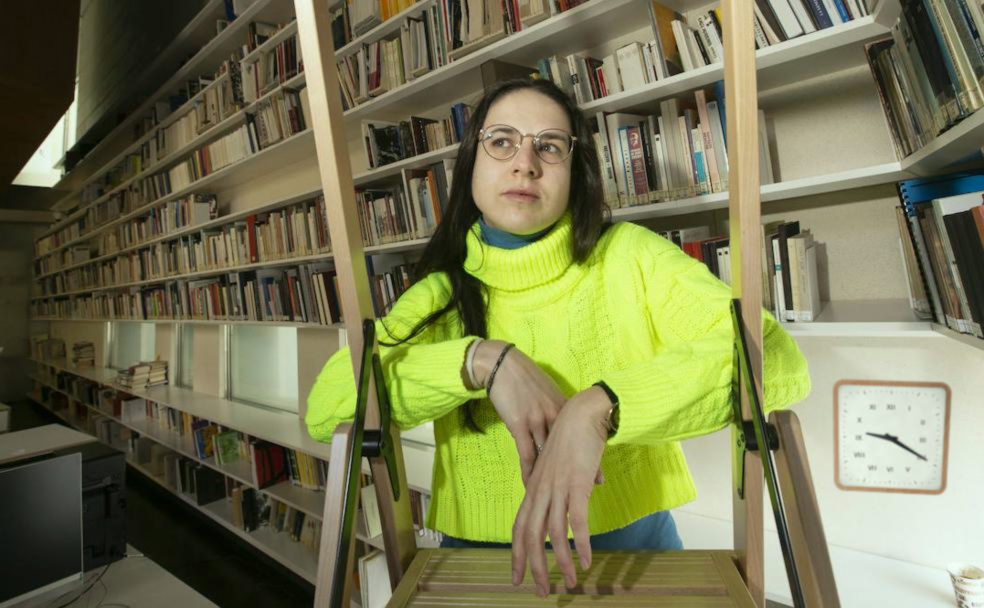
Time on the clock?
9:20
